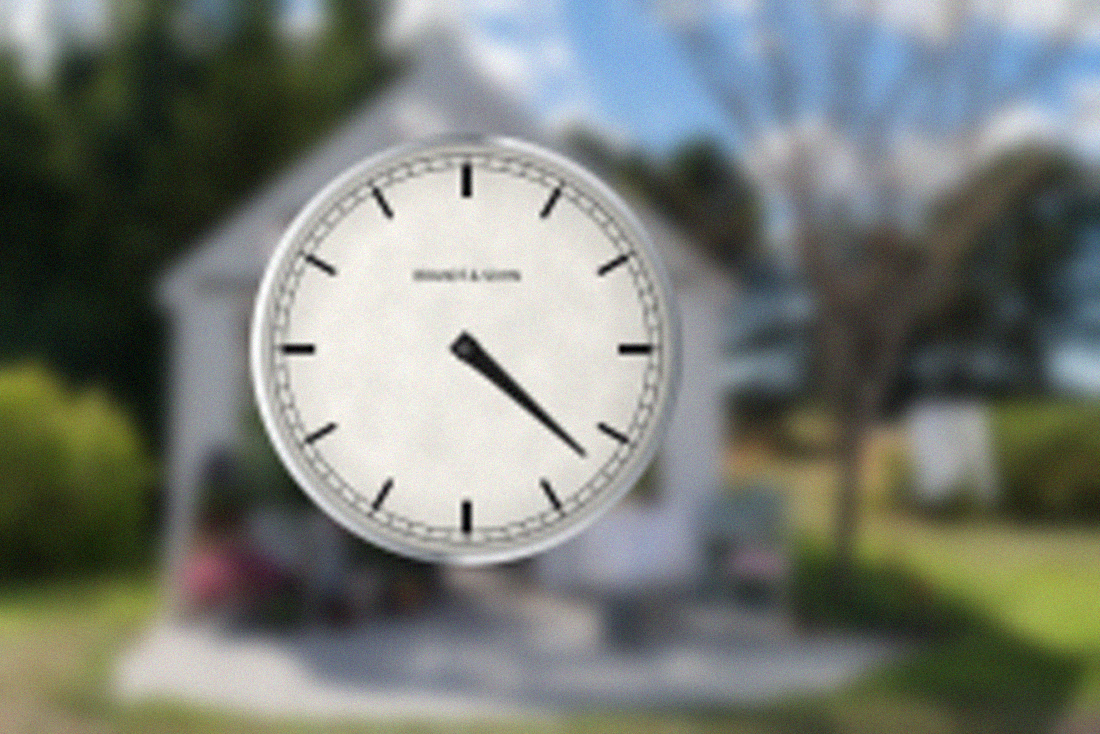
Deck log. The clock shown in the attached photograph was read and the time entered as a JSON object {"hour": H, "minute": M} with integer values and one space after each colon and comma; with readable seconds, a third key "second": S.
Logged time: {"hour": 4, "minute": 22}
